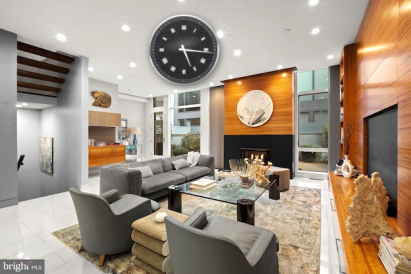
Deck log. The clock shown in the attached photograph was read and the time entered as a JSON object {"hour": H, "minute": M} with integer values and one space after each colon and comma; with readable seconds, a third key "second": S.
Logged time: {"hour": 5, "minute": 16}
